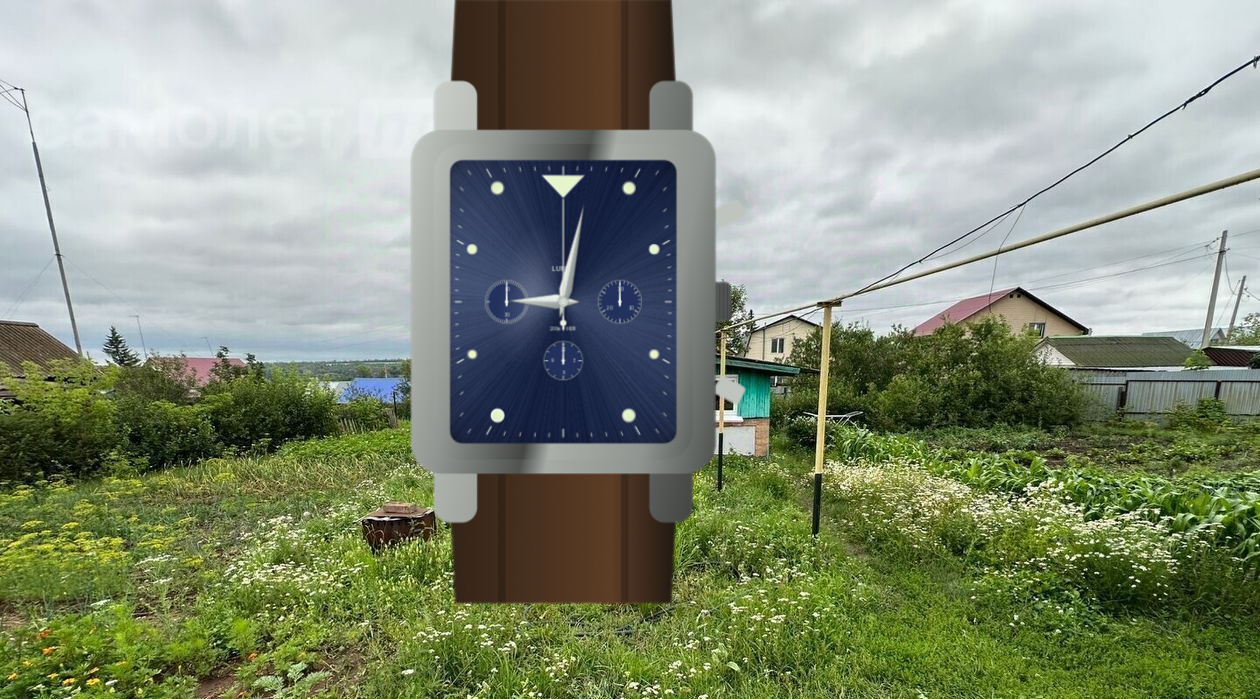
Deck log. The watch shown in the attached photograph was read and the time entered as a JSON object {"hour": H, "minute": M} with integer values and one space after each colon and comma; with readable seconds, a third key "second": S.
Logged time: {"hour": 9, "minute": 2}
